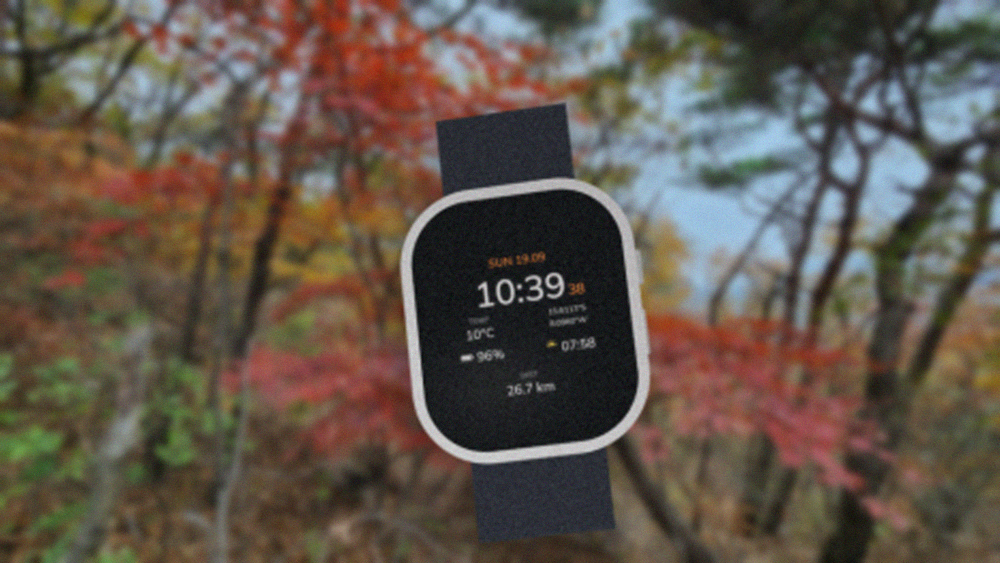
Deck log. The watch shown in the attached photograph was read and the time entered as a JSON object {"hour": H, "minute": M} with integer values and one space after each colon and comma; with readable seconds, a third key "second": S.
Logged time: {"hour": 10, "minute": 39}
